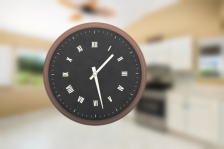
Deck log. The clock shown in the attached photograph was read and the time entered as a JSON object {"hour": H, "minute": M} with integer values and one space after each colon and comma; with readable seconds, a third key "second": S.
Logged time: {"hour": 1, "minute": 28}
